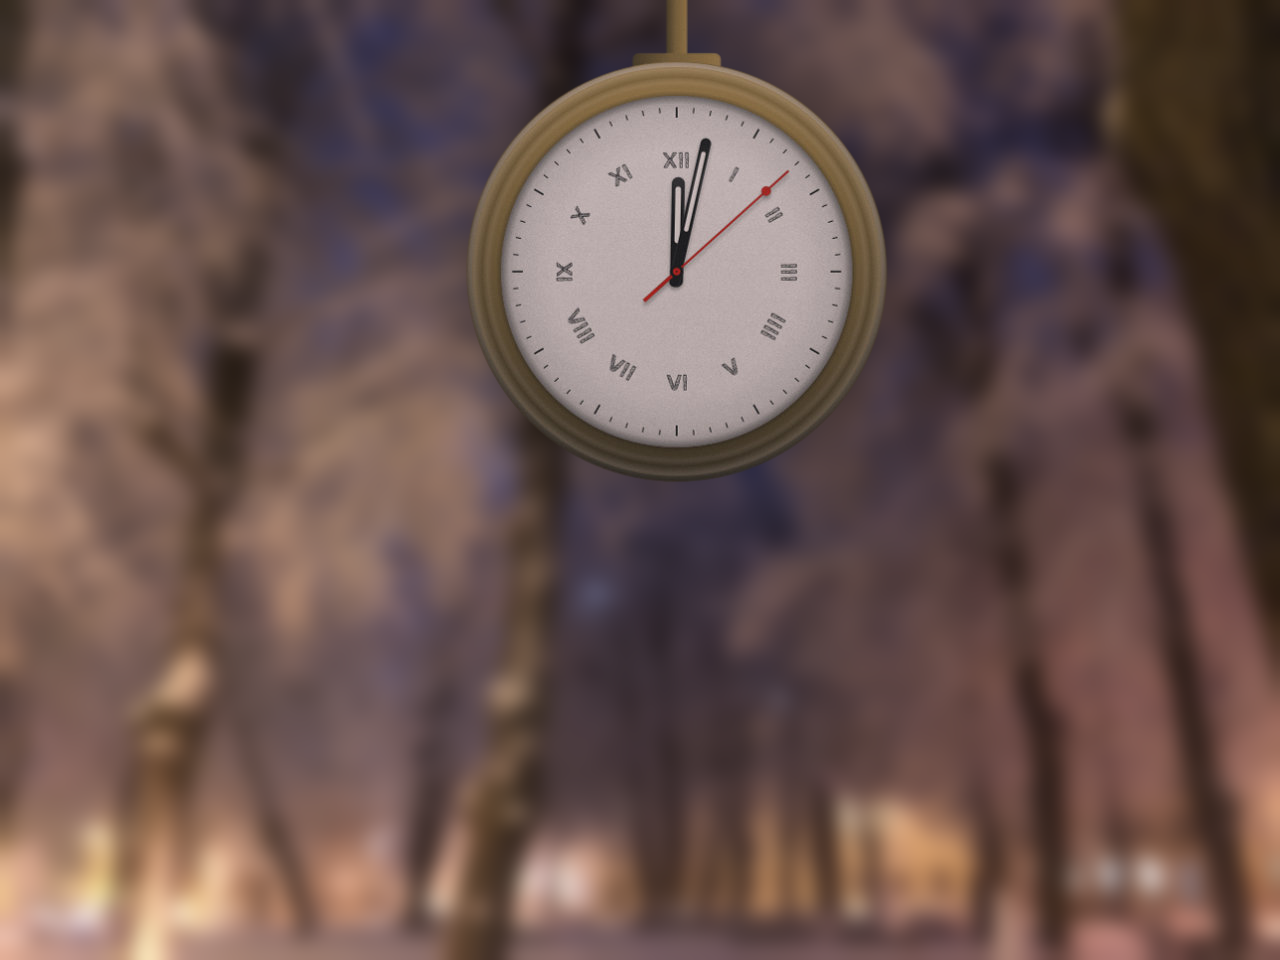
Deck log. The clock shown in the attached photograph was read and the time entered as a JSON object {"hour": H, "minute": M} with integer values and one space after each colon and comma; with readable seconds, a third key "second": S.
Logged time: {"hour": 12, "minute": 2, "second": 8}
